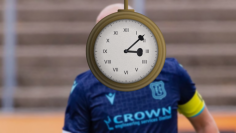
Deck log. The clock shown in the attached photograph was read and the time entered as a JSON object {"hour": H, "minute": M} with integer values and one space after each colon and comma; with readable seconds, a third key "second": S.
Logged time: {"hour": 3, "minute": 8}
